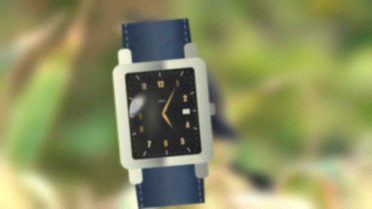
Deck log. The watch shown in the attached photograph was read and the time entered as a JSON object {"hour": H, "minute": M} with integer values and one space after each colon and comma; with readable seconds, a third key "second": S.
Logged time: {"hour": 5, "minute": 5}
